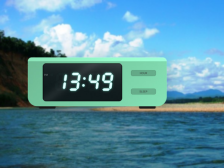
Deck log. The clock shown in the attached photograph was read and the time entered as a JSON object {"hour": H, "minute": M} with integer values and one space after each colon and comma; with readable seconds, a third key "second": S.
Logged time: {"hour": 13, "minute": 49}
